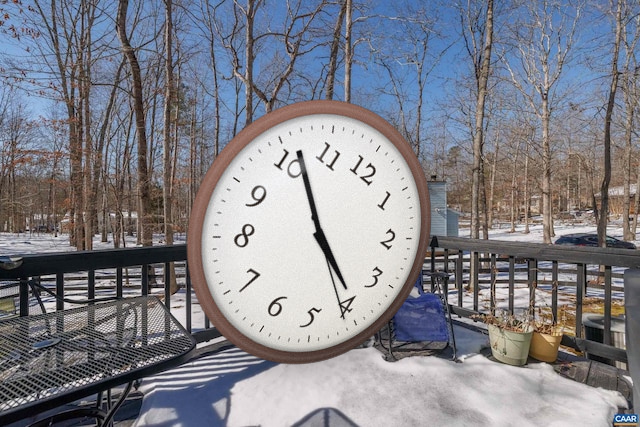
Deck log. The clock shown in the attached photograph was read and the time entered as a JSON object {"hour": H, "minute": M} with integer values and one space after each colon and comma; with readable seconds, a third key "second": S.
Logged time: {"hour": 3, "minute": 51, "second": 21}
